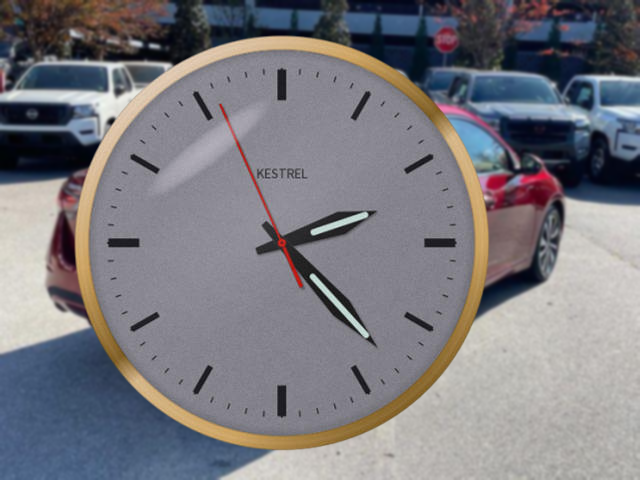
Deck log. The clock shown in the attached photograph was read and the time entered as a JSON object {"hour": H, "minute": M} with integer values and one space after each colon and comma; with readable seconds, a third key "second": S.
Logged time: {"hour": 2, "minute": 22, "second": 56}
